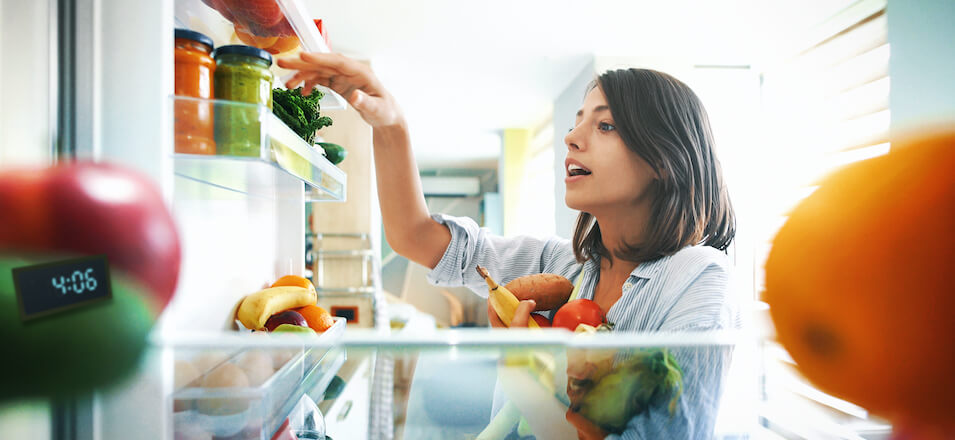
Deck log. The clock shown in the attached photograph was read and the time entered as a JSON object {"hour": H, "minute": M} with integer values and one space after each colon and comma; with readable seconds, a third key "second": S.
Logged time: {"hour": 4, "minute": 6}
